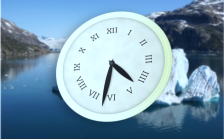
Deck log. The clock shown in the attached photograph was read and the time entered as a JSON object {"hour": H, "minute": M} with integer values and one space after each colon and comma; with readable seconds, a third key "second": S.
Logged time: {"hour": 4, "minute": 32}
